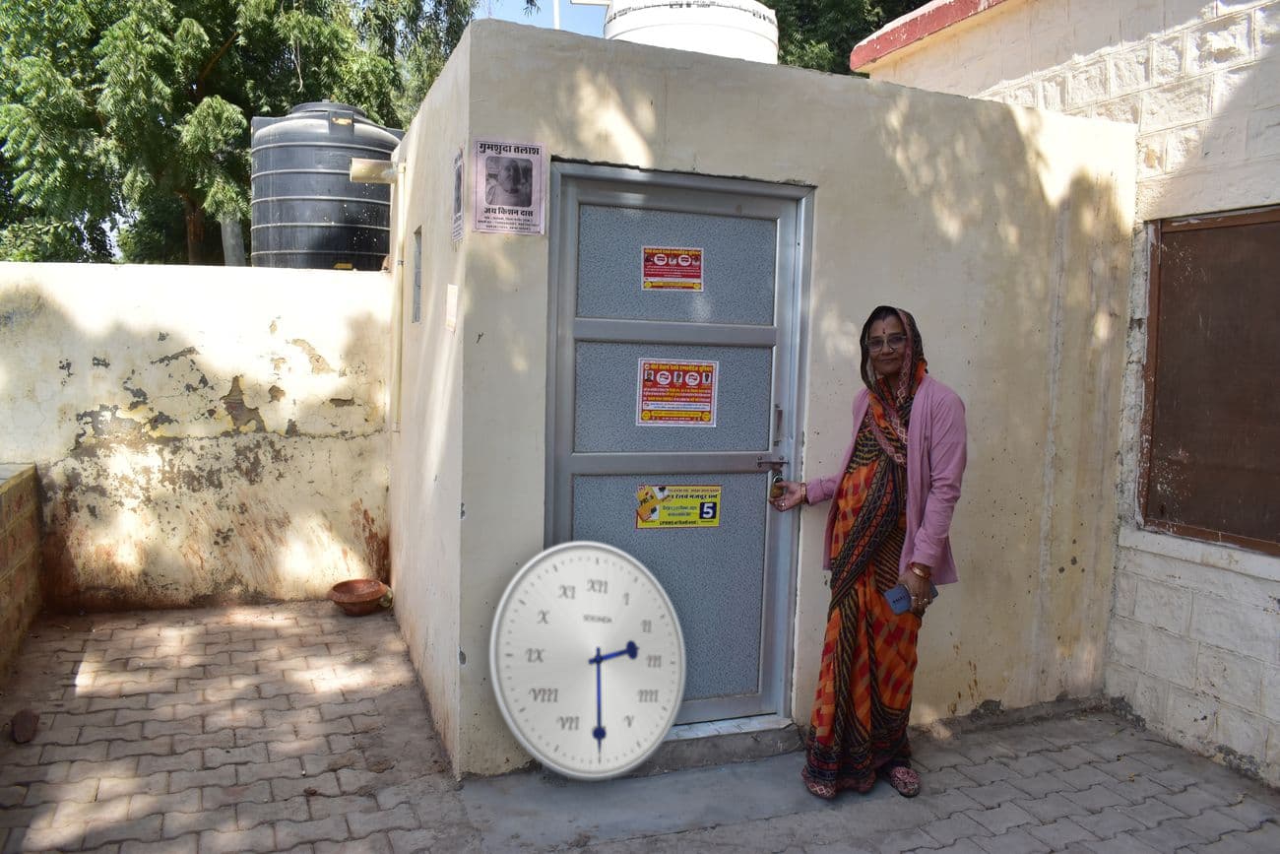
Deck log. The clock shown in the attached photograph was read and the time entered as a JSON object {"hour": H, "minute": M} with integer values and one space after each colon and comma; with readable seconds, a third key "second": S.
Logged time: {"hour": 2, "minute": 30}
